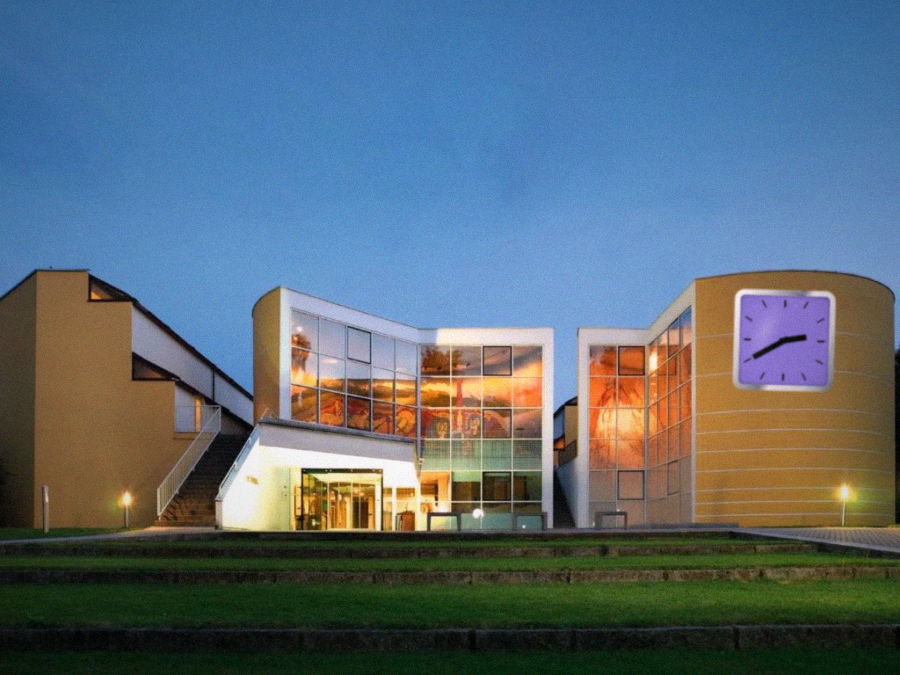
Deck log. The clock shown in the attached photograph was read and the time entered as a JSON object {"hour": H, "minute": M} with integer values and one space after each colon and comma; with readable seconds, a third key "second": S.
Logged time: {"hour": 2, "minute": 40}
